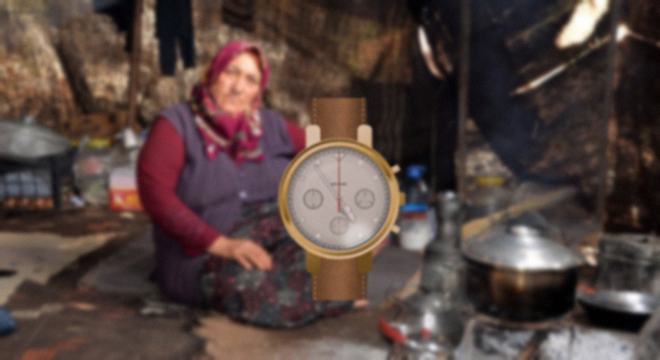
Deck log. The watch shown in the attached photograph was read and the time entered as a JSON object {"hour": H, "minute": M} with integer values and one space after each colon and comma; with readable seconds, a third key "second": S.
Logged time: {"hour": 4, "minute": 54}
